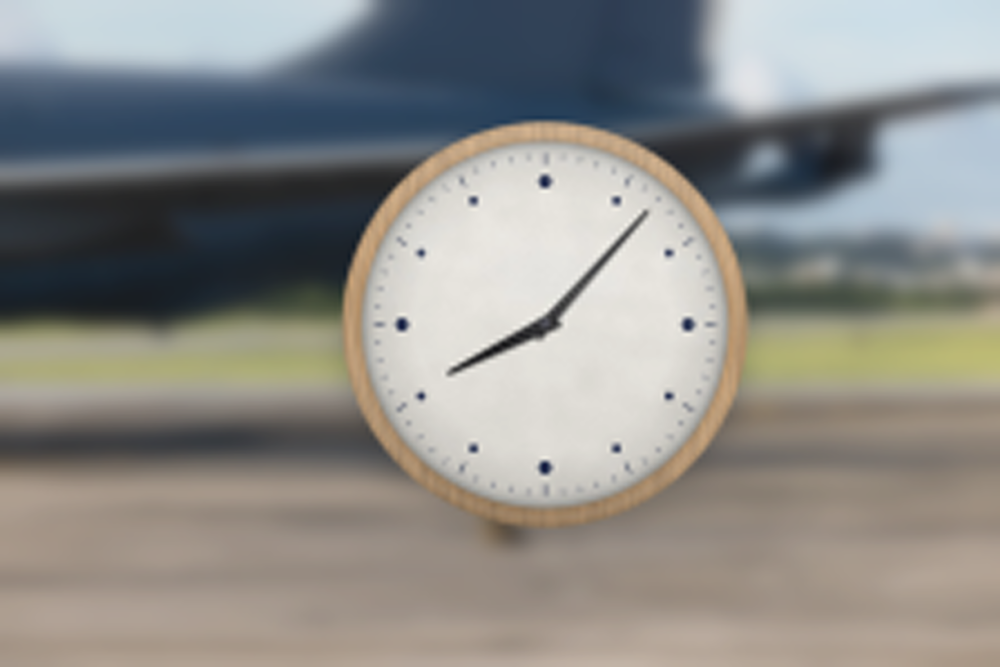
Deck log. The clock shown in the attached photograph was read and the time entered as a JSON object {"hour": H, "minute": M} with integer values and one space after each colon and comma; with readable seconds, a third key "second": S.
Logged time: {"hour": 8, "minute": 7}
